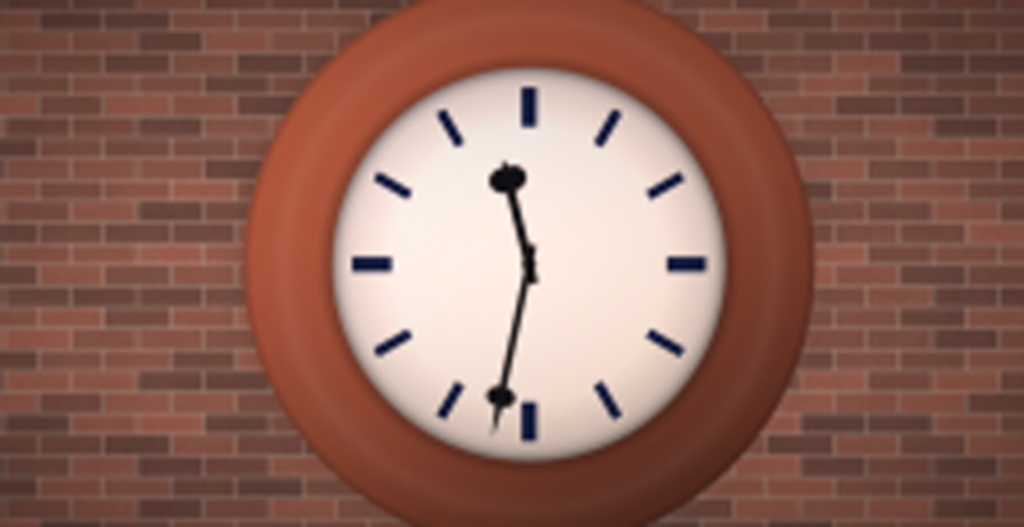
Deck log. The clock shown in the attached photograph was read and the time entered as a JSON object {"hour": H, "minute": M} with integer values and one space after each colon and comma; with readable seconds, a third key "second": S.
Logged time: {"hour": 11, "minute": 32}
